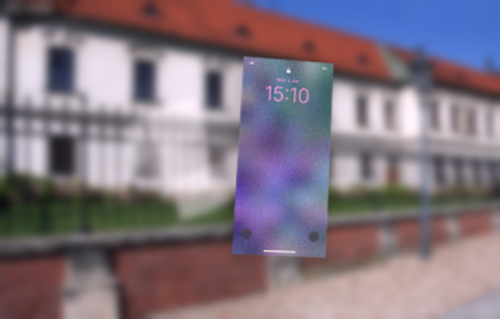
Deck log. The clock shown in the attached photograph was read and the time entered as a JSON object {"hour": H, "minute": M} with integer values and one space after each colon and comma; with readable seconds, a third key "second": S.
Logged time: {"hour": 15, "minute": 10}
